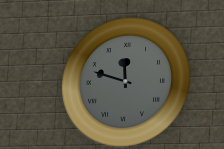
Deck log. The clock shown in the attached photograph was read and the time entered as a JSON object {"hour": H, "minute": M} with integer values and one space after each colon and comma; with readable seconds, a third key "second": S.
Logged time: {"hour": 11, "minute": 48}
